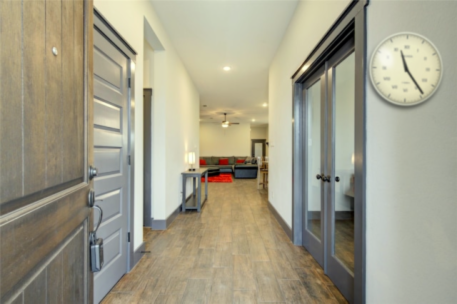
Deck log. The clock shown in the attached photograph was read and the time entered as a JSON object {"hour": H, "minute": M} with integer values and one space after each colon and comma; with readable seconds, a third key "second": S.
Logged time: {"hour": 11, "minute": 24}
